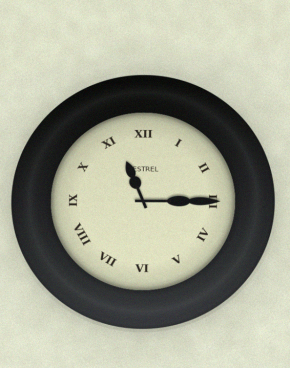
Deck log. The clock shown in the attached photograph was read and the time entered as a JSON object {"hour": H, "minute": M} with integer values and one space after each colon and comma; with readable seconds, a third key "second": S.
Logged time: {"hour": 11, "minute": 15}
